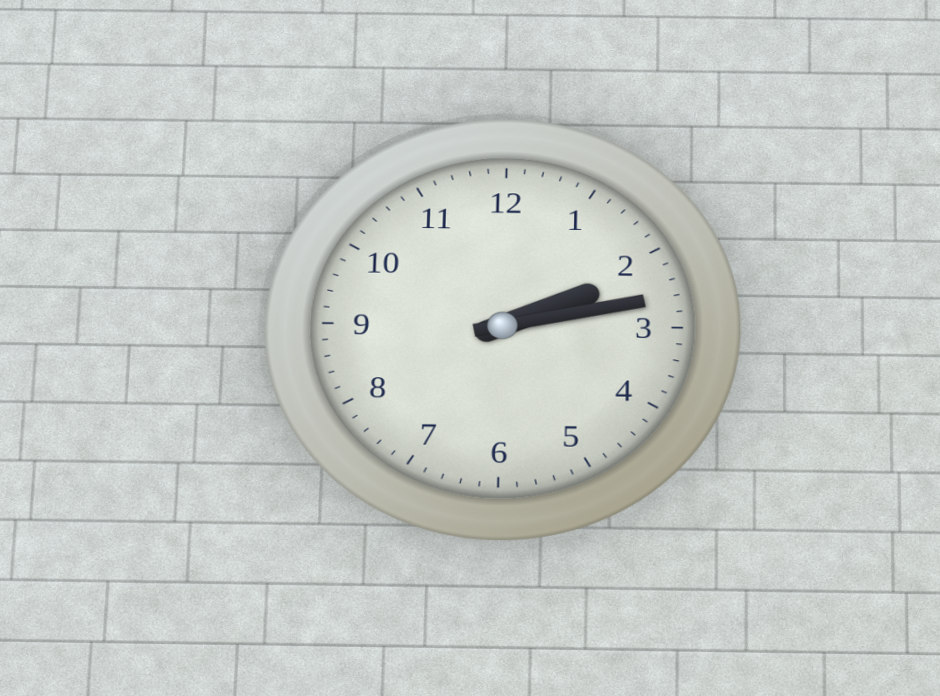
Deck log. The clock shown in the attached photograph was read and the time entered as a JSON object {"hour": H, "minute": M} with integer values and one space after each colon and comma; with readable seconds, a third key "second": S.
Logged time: {"hour": 2, "minute": 13}
